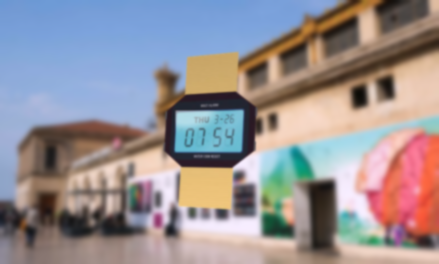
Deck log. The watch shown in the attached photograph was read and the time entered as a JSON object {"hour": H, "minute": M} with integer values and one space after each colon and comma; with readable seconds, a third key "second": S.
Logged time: {"hour": 7, "minute": 54}
